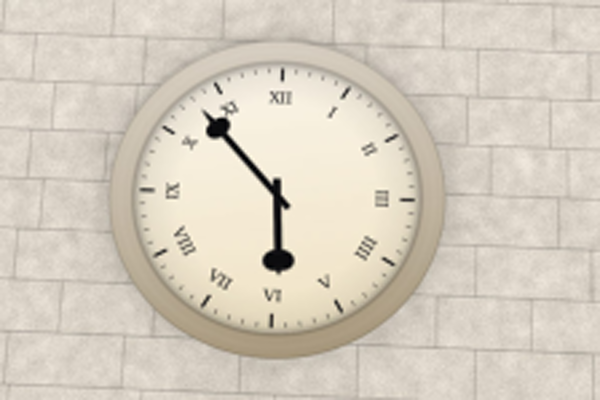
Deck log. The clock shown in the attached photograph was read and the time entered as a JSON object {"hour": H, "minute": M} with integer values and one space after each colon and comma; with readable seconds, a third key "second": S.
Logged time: {"hour": 5, "minute": 53}
